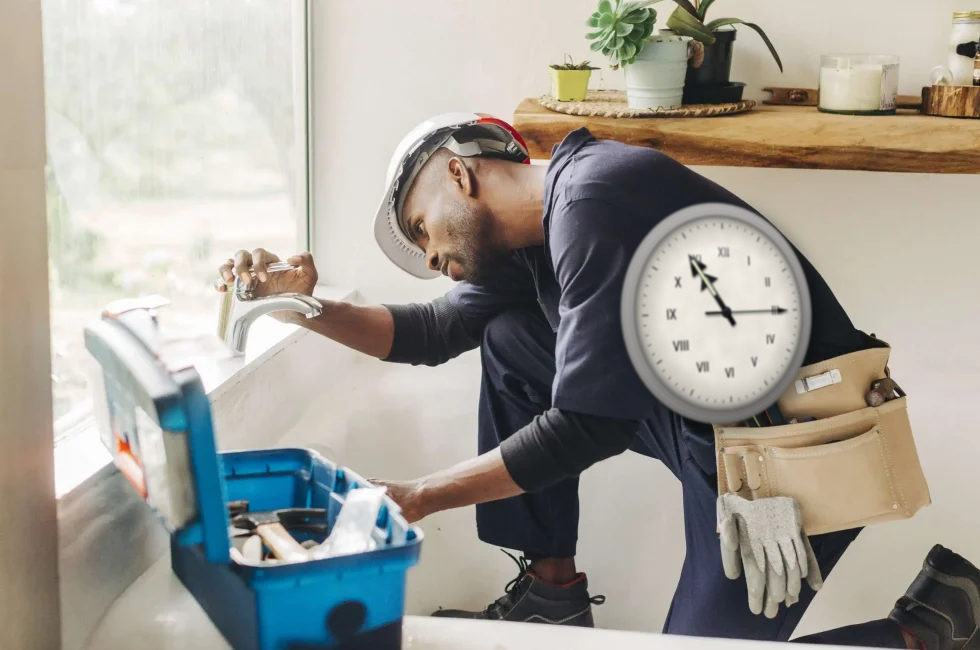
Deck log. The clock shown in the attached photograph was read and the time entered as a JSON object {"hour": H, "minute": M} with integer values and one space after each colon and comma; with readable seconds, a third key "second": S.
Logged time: {"hour": 10, "minute": 54, "second": 15}
